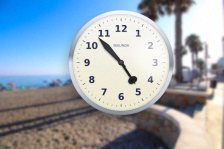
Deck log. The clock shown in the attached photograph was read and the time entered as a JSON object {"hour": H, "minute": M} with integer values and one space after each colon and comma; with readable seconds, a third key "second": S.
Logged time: {"hour": 4, "minute": 53}
